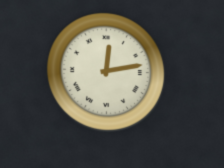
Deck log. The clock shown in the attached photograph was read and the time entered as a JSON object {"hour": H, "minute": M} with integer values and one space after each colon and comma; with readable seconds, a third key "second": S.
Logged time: {"hour": 12, "minute": 13}
